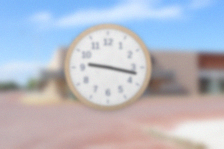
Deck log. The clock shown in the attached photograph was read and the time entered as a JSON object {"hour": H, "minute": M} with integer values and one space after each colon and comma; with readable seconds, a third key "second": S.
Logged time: {"hour": 9, "minute": 17}
